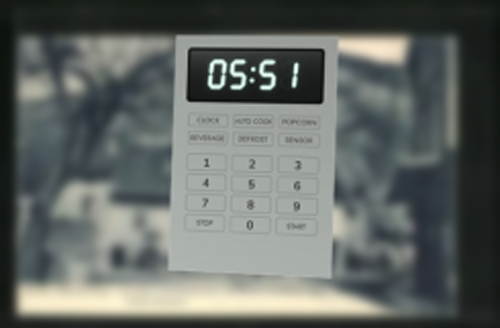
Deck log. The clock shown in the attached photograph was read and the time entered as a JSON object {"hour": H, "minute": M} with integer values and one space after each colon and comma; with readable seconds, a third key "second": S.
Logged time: {"hour": 5, "minute": 51}
